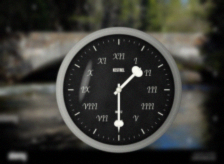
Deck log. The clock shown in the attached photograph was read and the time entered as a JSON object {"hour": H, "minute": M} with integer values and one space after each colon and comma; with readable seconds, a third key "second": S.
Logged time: {"hour": 1, "minute": 30}
